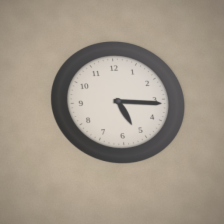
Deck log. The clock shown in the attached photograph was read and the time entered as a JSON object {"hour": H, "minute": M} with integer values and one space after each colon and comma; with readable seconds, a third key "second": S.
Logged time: {"hour": 5, "minute": 16}
